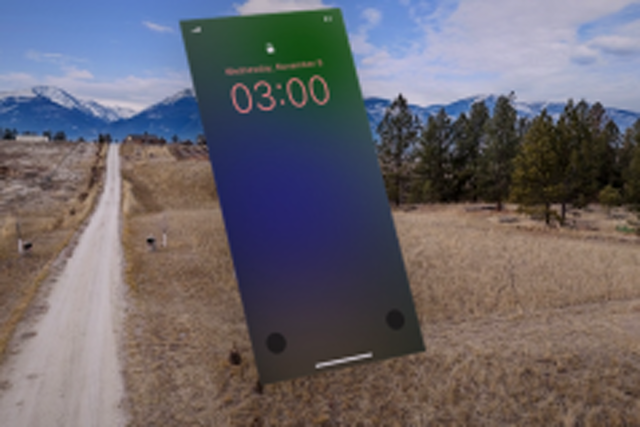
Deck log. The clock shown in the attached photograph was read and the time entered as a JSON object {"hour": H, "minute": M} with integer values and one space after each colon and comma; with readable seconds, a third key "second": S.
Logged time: {"hour": 3, "minute": 0}
